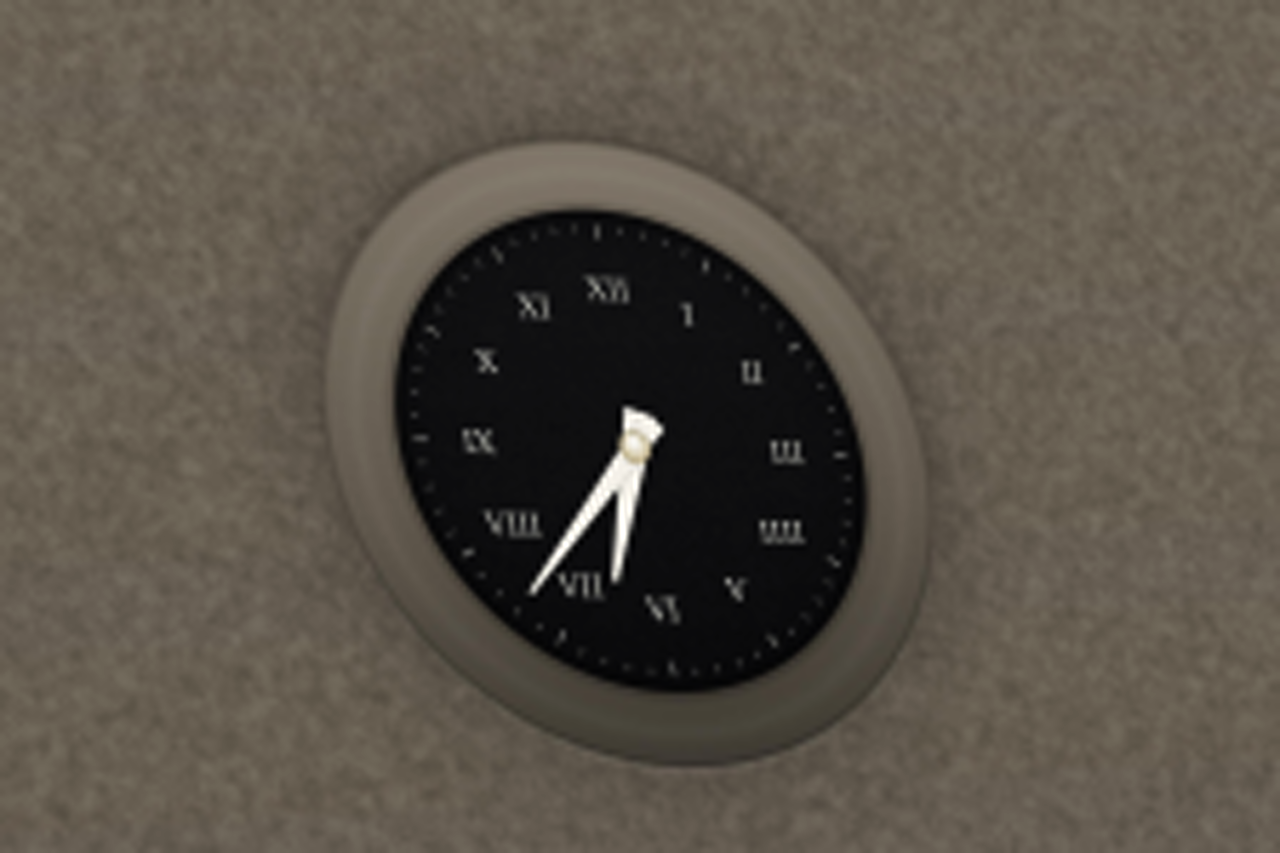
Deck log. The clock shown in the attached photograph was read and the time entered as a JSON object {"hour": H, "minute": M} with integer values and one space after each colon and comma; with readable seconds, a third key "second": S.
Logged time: {"hour": 6, "minute": 37}
